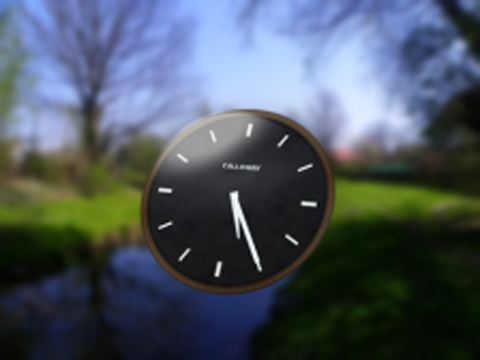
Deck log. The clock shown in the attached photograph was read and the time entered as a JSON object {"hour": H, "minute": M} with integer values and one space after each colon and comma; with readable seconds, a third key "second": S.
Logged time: {"hour": 5, "minute": 25}
